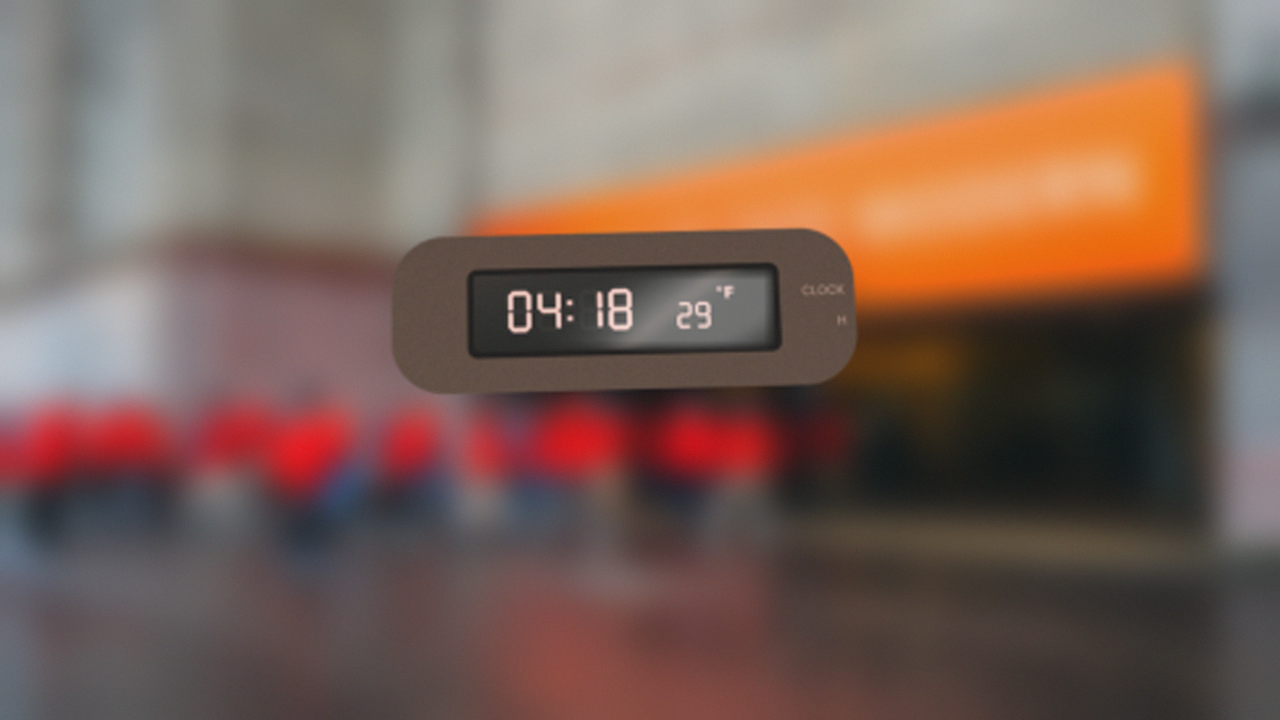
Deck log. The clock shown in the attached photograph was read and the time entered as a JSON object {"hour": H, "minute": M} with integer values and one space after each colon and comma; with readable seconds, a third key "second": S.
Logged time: {"hour": 4, "minute": 18}
